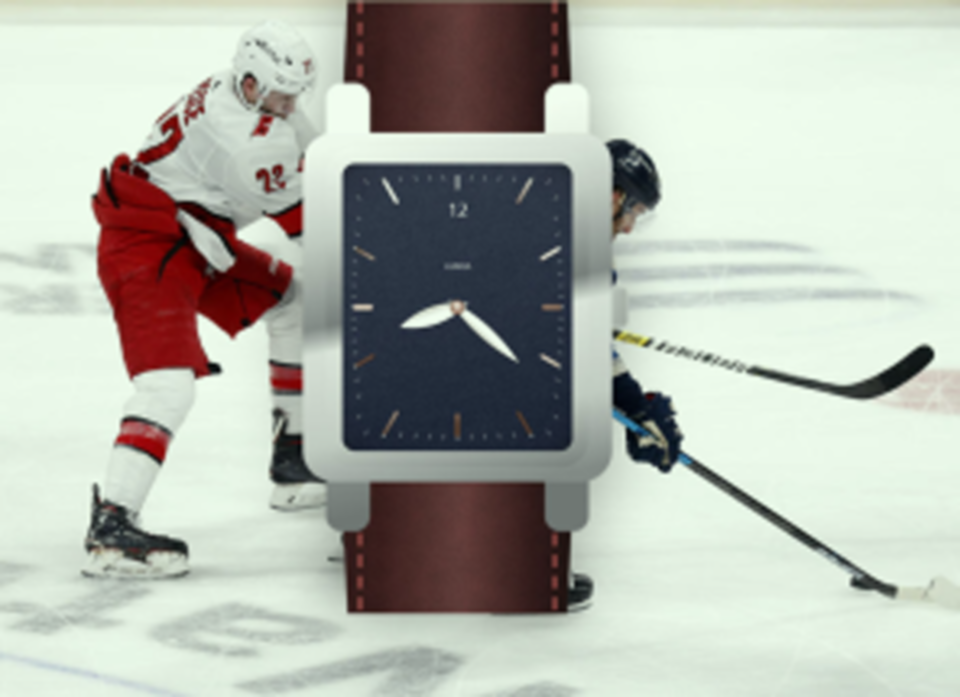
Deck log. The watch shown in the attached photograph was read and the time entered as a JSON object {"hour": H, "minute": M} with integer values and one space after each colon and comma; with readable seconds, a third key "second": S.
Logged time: {"hour": 8, "minute": 22}
